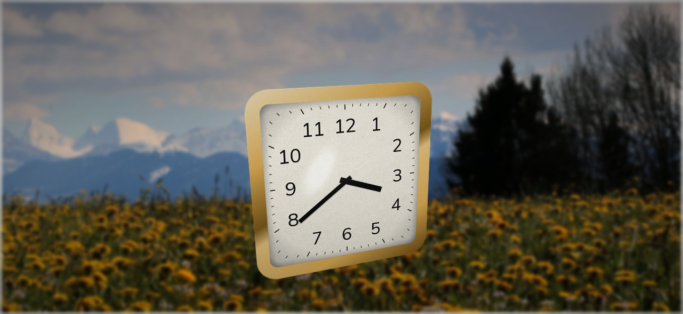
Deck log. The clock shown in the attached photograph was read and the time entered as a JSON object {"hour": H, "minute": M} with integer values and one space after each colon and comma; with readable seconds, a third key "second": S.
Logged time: {"hour": 3, "minute": 39}
